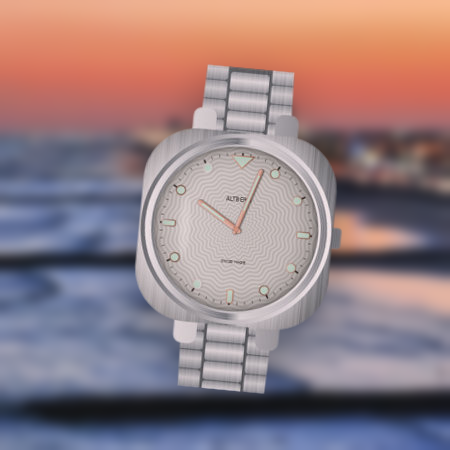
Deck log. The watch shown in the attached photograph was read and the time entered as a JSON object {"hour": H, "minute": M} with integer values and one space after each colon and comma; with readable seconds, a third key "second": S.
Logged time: {"hour": 10, "minute": 3}
